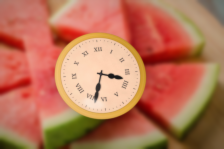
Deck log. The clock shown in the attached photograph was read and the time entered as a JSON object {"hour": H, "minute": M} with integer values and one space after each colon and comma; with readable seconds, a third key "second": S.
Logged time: {"hour": 3, "minute": 33}
